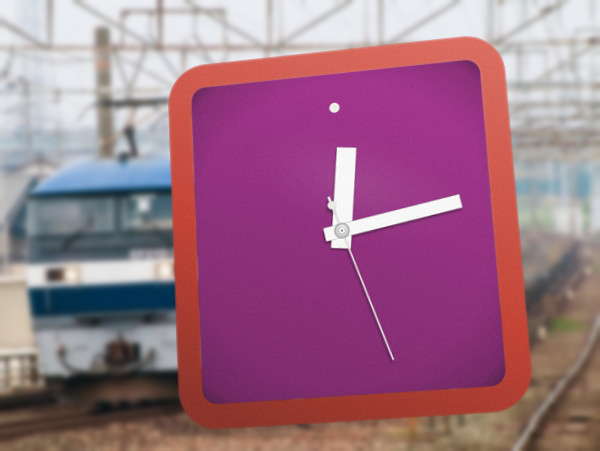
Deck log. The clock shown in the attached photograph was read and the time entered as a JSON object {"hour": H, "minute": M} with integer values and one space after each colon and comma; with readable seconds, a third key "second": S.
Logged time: {"hour": 12, "minute": 13, "second": 27}
